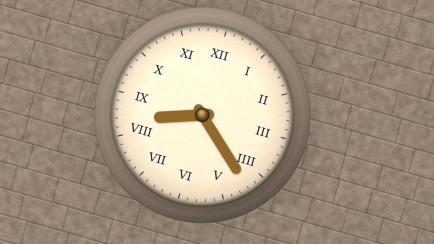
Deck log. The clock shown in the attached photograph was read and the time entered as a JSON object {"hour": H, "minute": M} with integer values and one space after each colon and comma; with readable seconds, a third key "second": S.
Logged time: {"hour": 8, "minute": 22}
